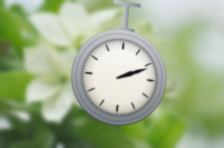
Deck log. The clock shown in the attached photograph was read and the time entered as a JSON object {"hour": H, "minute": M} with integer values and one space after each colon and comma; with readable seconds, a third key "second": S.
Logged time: {"hour": 2, "minute": 11}
